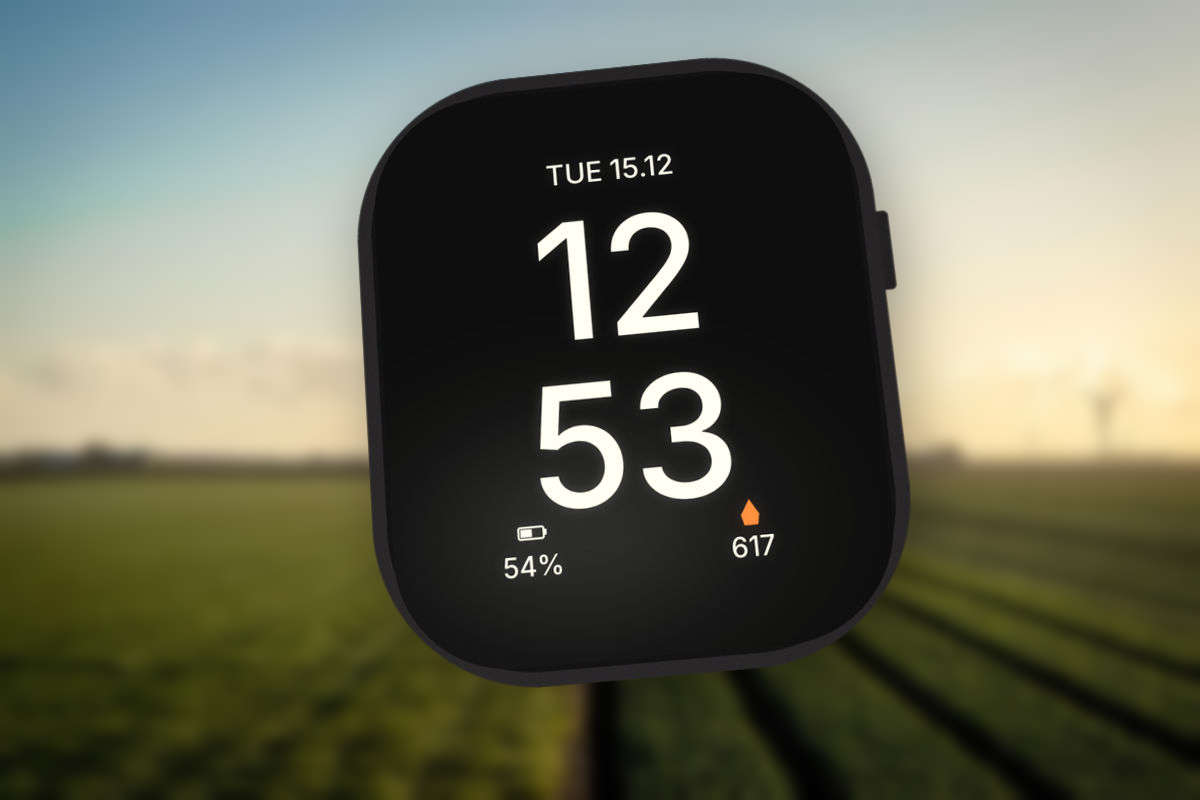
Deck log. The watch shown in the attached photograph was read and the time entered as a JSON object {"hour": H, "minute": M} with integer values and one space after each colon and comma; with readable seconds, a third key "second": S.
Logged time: {"hour": 12, "minute": 53}
